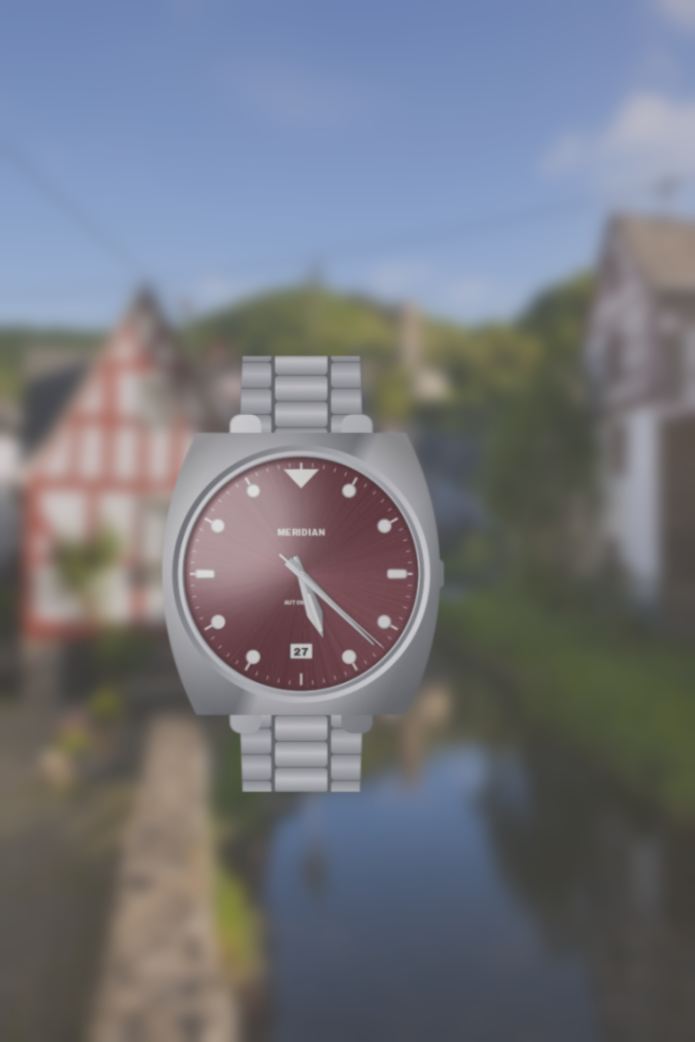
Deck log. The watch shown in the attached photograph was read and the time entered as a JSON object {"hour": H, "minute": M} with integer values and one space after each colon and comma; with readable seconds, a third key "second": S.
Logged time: {"hour": 5, "minute": 22, "second": 22}
